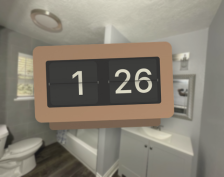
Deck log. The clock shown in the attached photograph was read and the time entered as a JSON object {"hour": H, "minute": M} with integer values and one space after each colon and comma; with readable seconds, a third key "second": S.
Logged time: {"hour": 1, "minute": 26}
